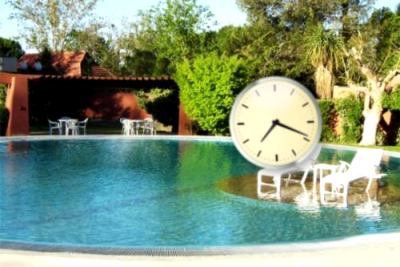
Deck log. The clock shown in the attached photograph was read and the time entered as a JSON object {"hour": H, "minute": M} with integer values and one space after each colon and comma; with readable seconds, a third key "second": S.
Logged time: {"hour": 7, "minute": 19}
